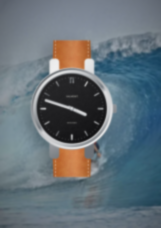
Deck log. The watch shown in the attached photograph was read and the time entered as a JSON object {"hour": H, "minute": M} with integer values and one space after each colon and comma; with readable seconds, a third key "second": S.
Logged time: {"hour": 3, "minute": 48}
